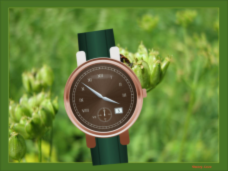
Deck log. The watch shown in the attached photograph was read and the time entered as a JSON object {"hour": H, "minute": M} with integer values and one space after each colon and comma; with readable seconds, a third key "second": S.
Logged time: {"hour": 3, "minute": 52}
